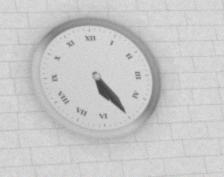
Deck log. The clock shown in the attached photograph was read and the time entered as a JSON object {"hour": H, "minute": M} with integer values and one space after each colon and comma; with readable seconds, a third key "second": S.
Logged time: {"hour": 5, "minute": 25}
